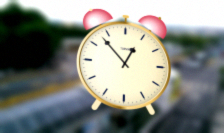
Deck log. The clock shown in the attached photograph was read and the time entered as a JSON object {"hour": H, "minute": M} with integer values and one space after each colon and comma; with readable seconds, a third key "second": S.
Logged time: {"hour": 12, "minute": 53}
